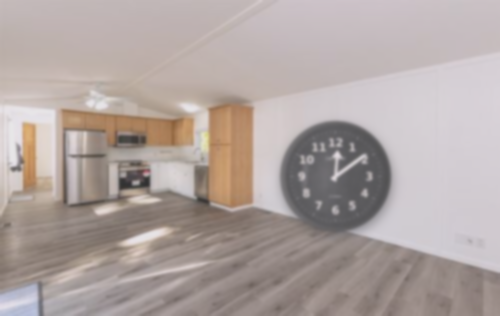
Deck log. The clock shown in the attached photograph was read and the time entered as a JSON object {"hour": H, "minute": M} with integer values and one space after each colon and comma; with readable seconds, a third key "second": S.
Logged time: {"hour": 12, "minute": 9}
